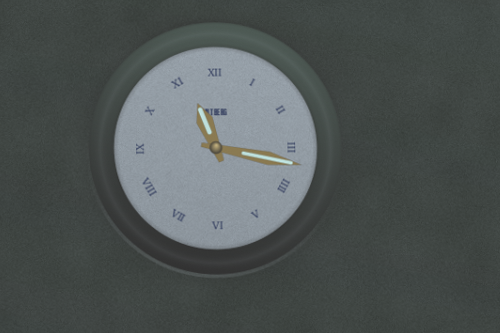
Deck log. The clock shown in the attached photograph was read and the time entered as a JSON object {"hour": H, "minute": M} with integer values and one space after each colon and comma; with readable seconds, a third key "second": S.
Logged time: {"hour": 11, "minute": 17}
